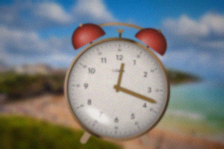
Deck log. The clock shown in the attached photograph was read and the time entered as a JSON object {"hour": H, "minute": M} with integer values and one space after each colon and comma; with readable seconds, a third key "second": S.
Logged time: {"hour": 12, "minute": 18}
